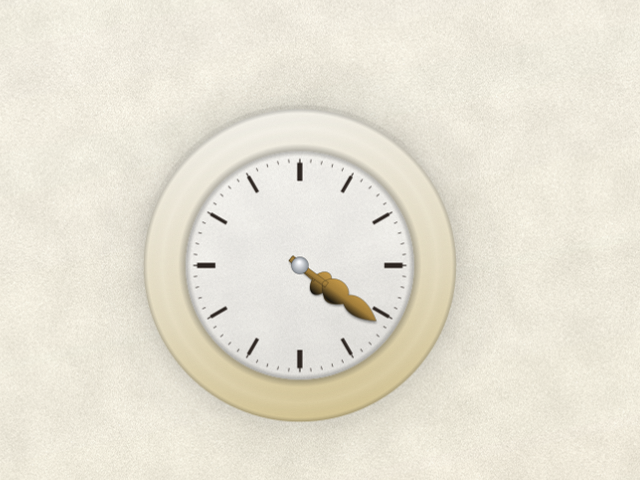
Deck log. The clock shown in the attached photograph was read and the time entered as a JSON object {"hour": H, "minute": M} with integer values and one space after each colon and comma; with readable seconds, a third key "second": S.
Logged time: {"hour": 4, "minute": 21}
